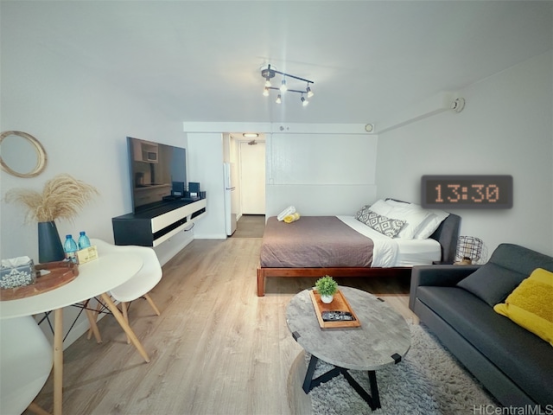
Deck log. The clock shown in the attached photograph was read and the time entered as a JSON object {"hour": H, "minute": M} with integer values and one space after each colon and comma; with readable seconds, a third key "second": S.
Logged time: {"hour": 13, "minute": 30}
